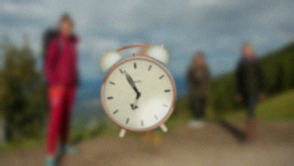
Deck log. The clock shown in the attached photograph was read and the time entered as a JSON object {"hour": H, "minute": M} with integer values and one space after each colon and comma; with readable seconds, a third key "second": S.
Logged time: {"hour": 6, "minute": 56}
